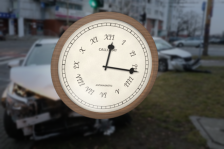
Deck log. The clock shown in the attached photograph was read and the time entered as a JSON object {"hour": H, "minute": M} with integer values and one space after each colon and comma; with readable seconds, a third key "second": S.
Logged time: {"hour": 12, "minute": 16}
